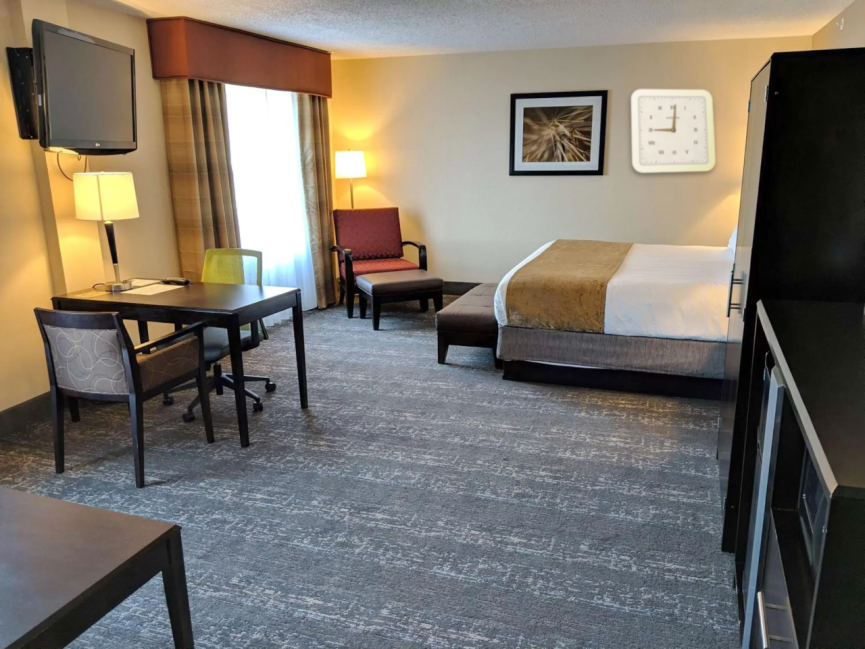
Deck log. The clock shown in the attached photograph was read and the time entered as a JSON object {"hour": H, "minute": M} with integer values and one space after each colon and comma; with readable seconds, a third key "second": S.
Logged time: {"hour": 9, "minute": 1}
